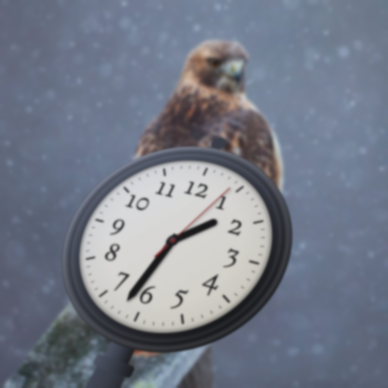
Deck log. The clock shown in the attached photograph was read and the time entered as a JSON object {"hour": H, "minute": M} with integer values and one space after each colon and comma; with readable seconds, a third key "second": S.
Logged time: {"hour": 1, "minute": 32, "second": 4}
